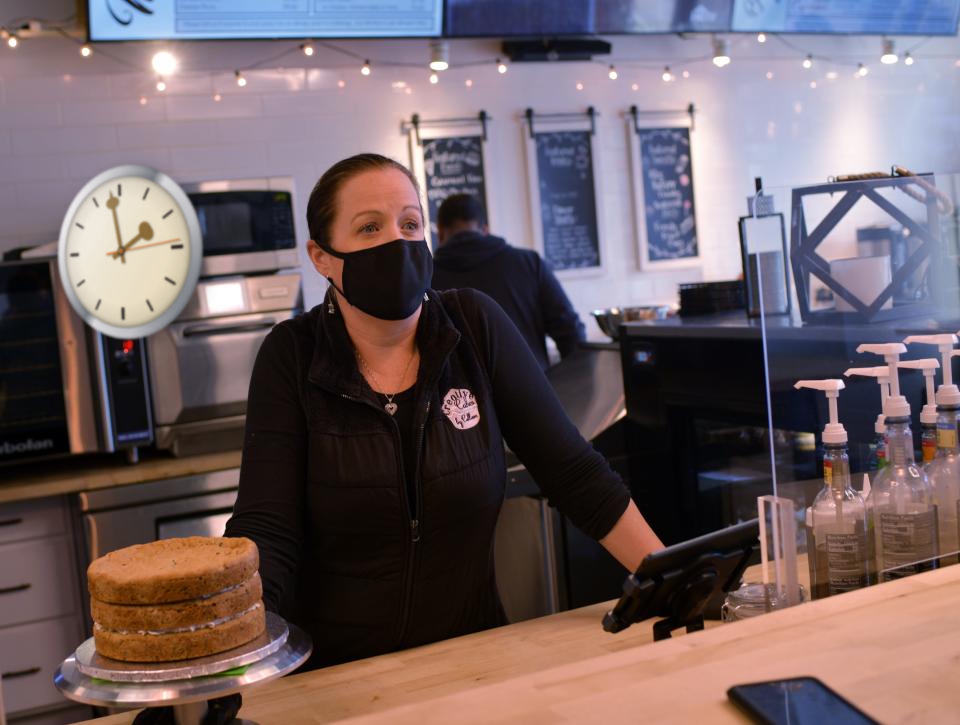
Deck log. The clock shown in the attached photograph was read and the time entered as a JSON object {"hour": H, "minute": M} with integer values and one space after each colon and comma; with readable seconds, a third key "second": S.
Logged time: {"hour": 1, "minute": 58, "second": 14}
